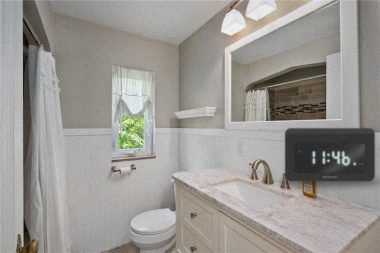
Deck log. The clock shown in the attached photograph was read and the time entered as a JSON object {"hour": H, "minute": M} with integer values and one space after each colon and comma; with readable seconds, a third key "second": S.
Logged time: {"hour": 11, "minute": 46}
